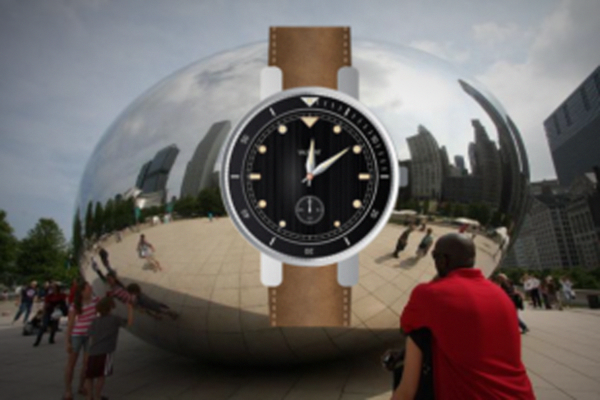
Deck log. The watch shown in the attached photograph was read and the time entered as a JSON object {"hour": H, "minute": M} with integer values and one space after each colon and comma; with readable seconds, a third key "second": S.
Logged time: {"hour": 12, "minute": 9}
